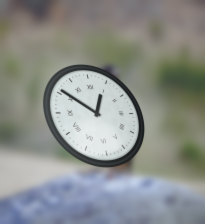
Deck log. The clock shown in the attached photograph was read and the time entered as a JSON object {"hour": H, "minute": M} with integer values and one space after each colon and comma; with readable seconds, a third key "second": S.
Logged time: {"hour": 12, "minute": 51}
